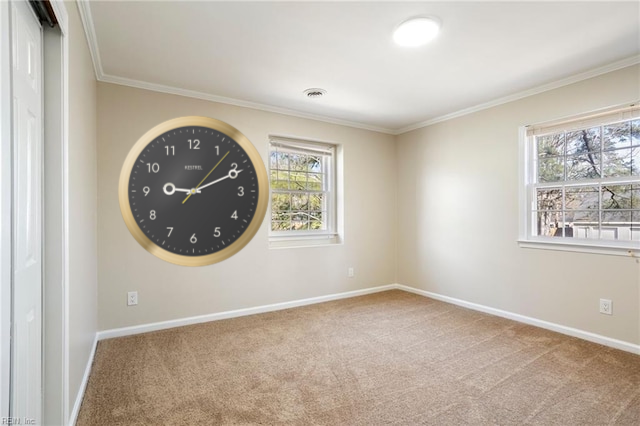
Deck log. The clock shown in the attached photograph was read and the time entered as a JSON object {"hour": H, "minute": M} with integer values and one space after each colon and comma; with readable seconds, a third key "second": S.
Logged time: {"hour": 9, "minute": 11, "second": 7}
